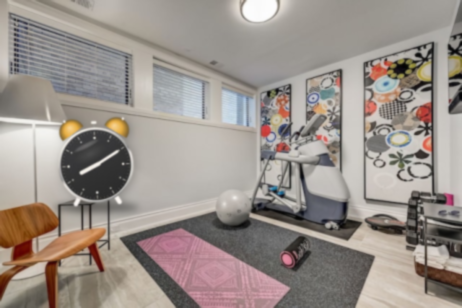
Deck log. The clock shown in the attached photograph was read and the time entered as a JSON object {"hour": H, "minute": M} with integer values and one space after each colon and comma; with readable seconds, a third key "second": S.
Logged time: {"hour": 8, "minute": 10}
